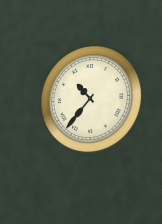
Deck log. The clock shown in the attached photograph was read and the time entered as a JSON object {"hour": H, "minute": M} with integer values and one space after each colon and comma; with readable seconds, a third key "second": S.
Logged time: {"hour": 10, "minute": 37}
